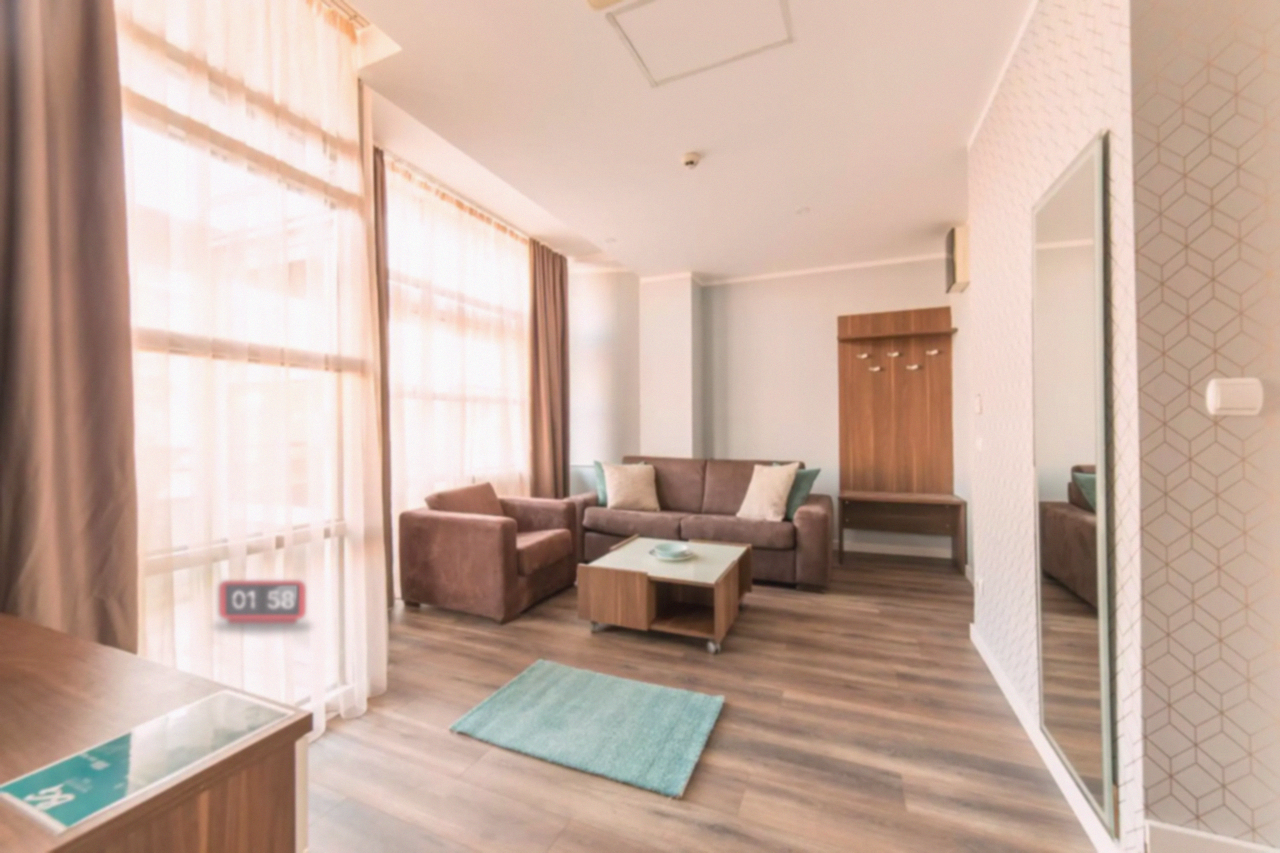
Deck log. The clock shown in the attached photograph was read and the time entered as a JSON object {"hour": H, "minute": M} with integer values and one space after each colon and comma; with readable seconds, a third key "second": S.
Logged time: {"hour": 1, "minute": 58}
